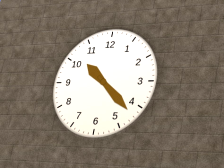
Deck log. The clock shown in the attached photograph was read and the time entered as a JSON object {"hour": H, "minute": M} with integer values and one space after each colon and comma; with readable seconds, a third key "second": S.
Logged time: {"hour": 10, "minute": 22}
